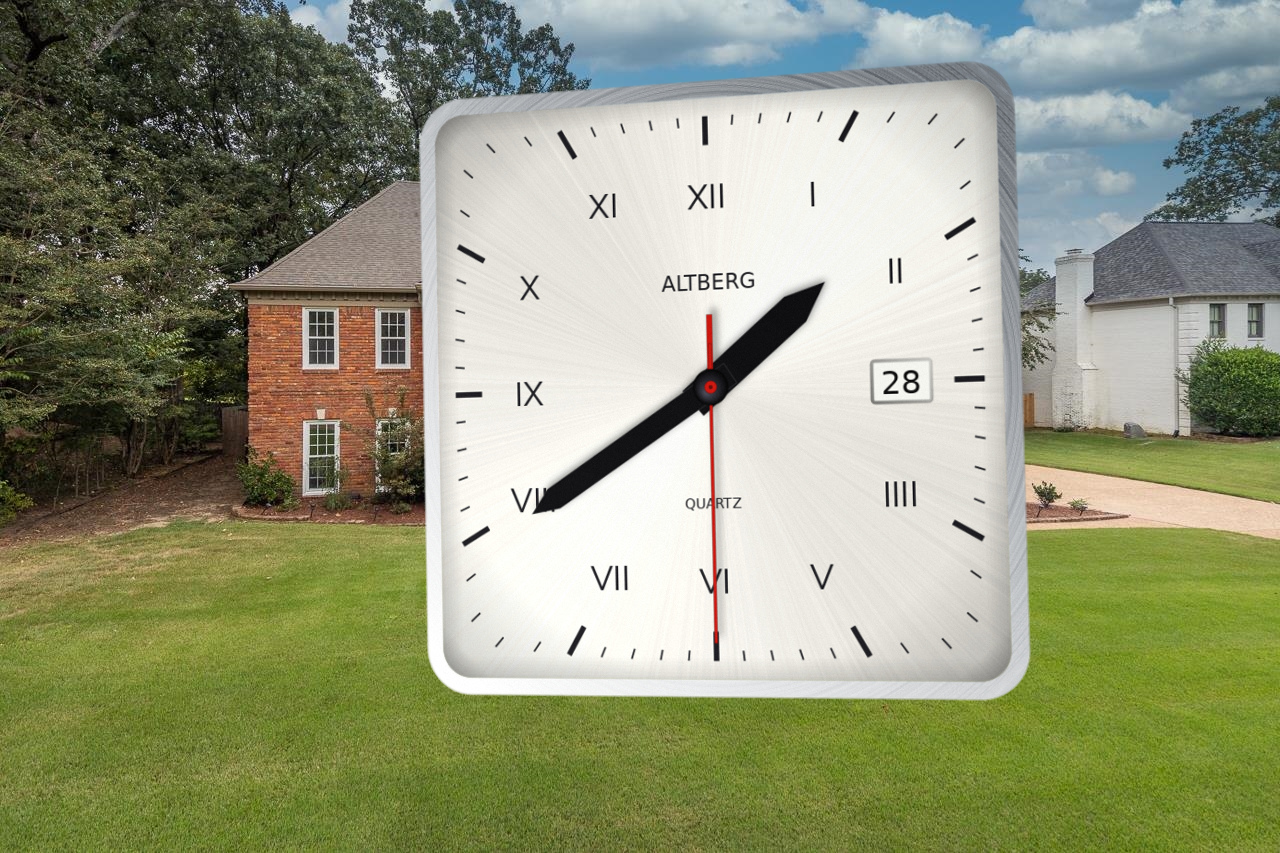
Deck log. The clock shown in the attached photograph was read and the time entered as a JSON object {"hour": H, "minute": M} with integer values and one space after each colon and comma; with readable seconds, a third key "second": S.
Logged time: {"hour": 1, "minute": 39, "second": 30}
